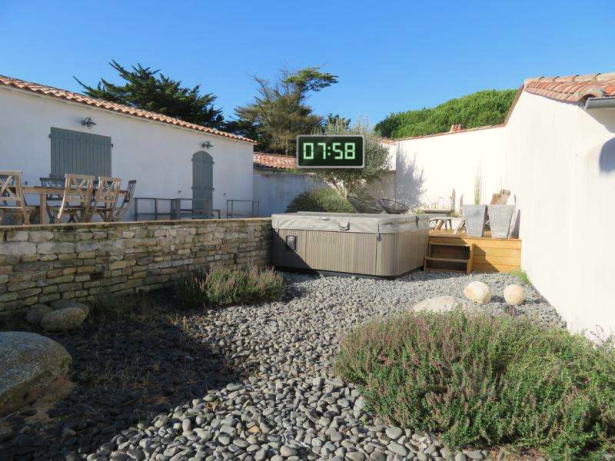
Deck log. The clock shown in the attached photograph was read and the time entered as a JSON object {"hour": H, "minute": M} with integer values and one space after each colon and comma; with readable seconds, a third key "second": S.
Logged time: {"hour": 7, "minute": 58}
